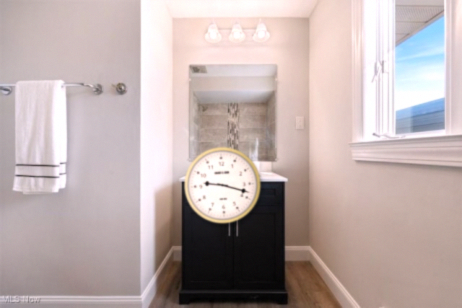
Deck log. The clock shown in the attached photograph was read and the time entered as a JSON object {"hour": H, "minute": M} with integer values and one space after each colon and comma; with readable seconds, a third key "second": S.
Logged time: {"hour": 9, "minute": 18}
